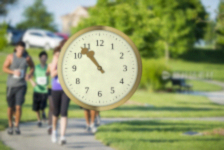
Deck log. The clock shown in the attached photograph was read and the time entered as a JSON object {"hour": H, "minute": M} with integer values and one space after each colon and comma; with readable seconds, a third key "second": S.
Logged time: {"hour": 10, "minute": 53}
